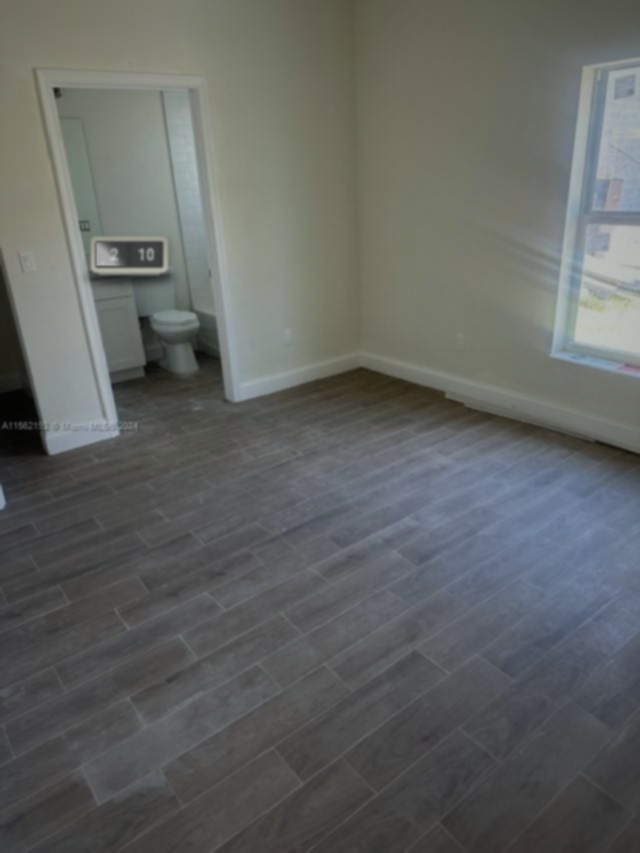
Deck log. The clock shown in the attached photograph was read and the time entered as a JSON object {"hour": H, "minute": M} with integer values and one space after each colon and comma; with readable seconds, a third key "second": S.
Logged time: {"hour": 2, "minute": 10}
